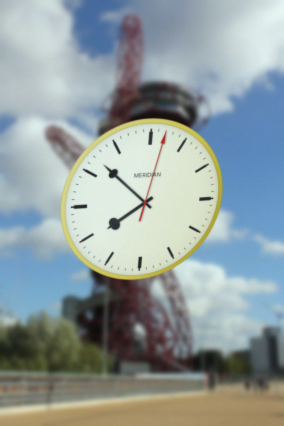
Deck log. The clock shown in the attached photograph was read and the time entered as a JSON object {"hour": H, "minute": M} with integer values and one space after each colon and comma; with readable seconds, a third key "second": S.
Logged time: {"hour": 7, "minute": 52, "second": 2}
